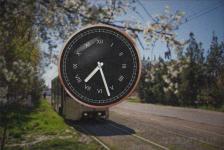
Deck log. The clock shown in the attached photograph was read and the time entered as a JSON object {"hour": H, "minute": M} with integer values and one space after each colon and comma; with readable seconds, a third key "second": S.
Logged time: {"hour": 7, "minute": 27}
